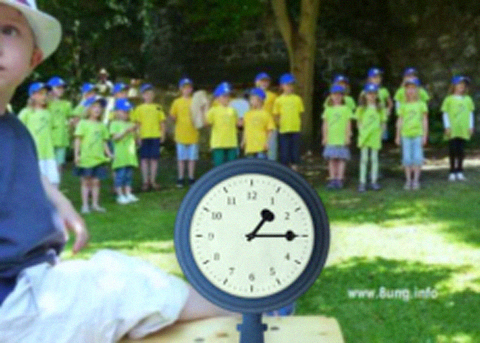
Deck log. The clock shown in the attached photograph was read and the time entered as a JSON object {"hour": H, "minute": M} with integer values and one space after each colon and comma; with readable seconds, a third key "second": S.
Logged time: {"hour": 1, "minute": 15}
